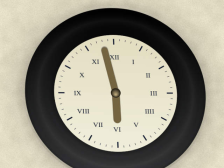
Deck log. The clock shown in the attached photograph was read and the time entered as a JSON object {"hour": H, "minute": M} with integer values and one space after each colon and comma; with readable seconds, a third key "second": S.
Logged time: {"hour": 5, "minute": 58}
